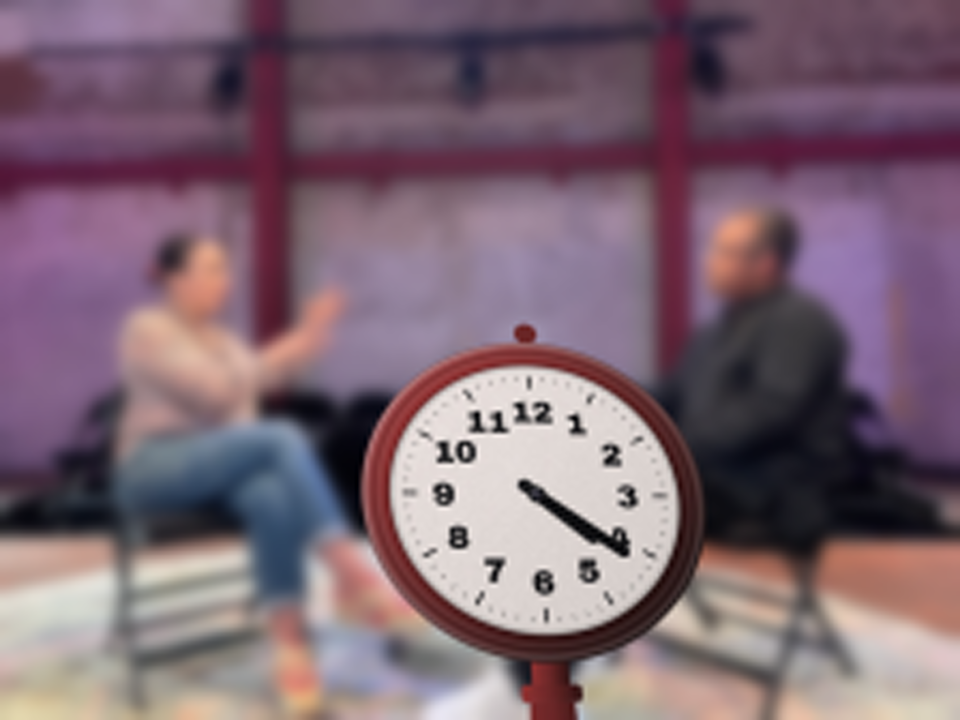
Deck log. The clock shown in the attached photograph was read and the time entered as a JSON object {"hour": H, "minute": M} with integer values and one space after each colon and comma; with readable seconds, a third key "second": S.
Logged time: {"hour": 4, "minute": 21}
